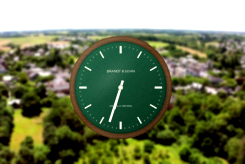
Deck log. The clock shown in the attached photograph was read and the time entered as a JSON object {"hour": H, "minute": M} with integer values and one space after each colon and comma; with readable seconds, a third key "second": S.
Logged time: {"hour": 6, "minute": 33}
